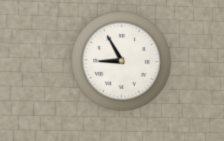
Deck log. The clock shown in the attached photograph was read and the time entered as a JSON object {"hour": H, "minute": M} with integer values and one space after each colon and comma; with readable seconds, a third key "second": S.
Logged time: {"hour": 8, "minute": 55}
